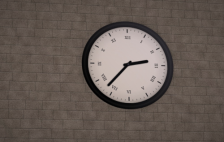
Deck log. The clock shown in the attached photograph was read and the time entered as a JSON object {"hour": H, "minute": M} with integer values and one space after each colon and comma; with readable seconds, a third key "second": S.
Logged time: {"hour": 2, "minute": 37}
